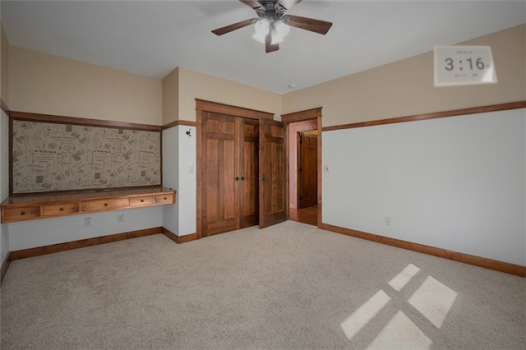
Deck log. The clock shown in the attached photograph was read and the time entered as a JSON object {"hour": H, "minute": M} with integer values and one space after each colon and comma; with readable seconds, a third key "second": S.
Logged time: {"hour": 3, "minute": 16}
